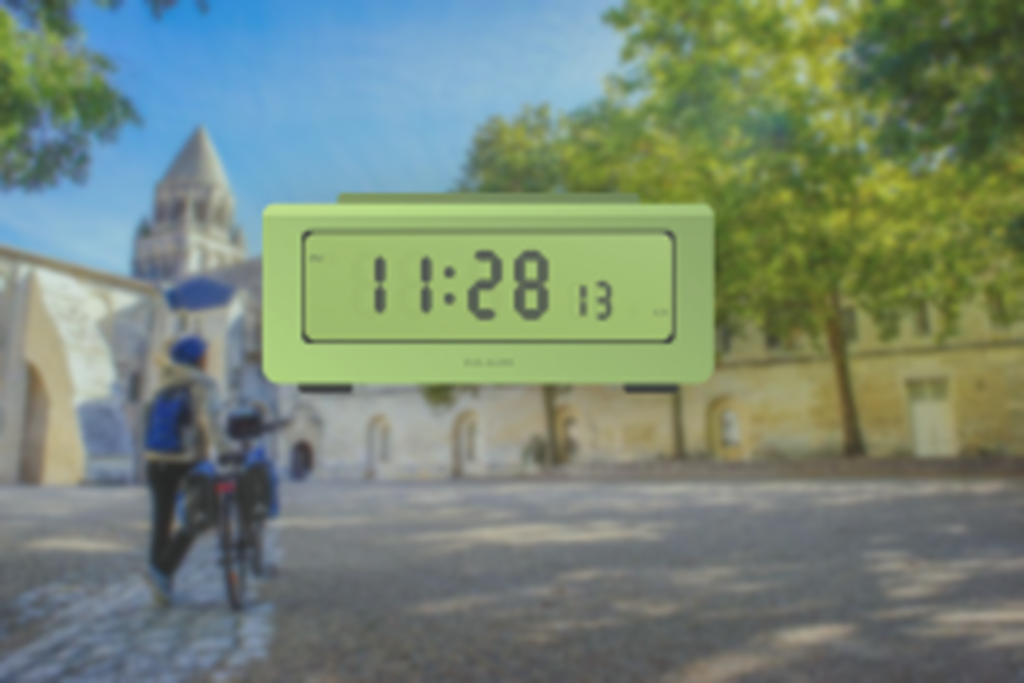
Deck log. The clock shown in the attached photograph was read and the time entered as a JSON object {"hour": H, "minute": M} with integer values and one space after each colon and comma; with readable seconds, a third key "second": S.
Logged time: {"hour": 11, "minute": 28, "second": 13}
